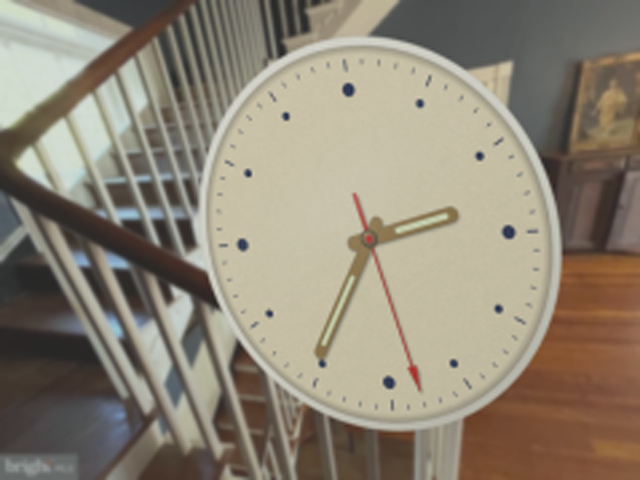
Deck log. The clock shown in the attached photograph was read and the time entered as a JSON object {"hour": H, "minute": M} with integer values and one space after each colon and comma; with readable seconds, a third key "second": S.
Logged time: {"hour": 2, "minute": 35, "second": 28}
